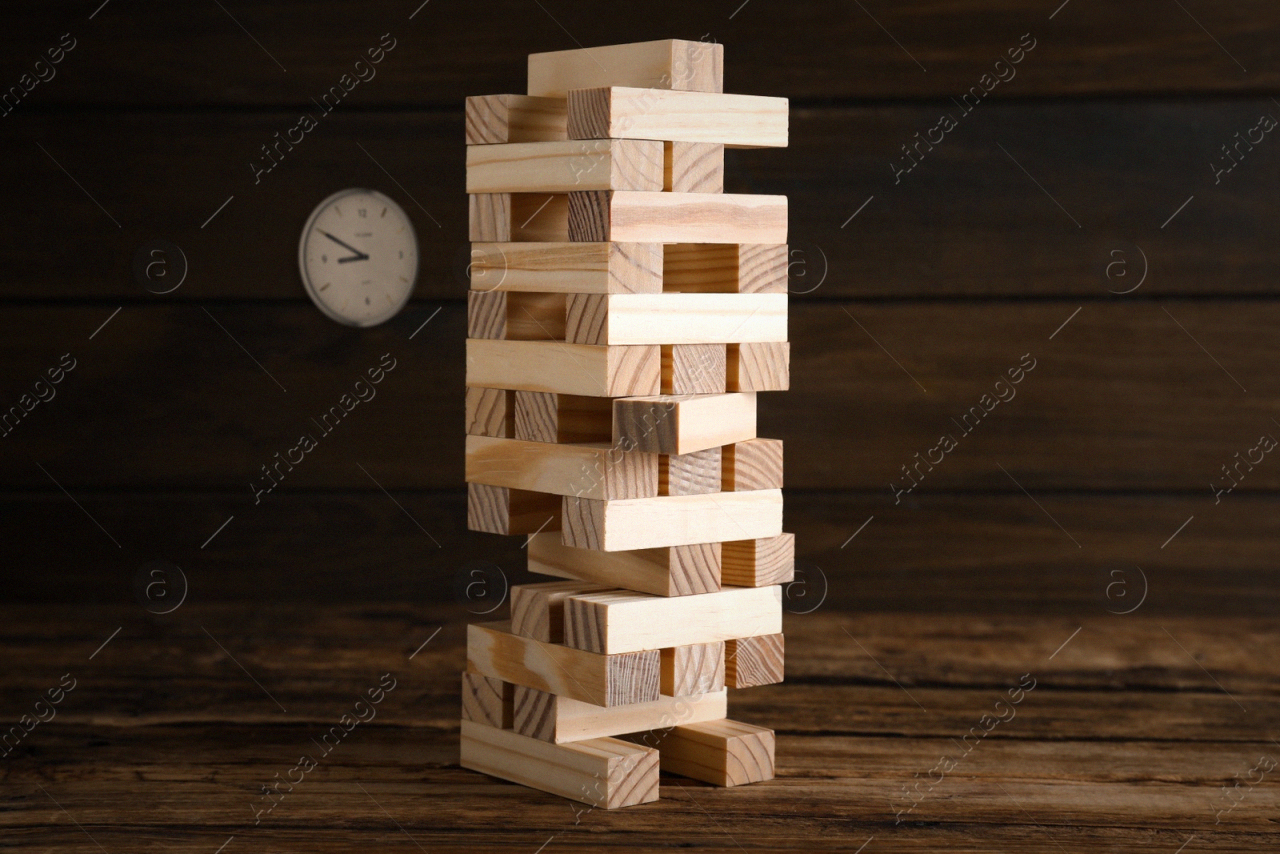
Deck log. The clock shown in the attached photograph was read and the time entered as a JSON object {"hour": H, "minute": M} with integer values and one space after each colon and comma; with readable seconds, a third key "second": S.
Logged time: {"hour": 8, "minute": 50}
